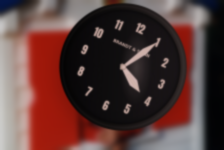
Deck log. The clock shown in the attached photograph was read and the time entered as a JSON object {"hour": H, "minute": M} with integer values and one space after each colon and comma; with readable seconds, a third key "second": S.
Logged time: {"hour": 4, "minute": 5}
